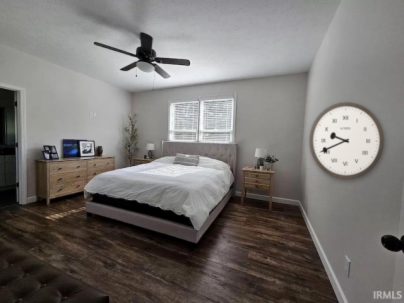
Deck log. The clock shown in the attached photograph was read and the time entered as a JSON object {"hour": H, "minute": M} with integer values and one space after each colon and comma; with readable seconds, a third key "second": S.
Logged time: {"hour": 9, "minute": 41}
